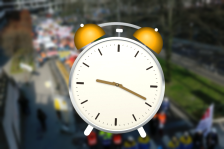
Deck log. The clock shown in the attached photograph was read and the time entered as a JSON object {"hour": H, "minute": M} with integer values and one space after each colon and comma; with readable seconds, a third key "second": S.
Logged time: {"hour": 9, "minute": 19}
